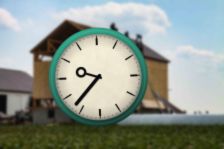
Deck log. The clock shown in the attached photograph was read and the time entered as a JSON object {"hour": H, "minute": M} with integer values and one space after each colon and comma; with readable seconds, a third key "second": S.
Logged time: {"hour": 9, "minute": 37}
